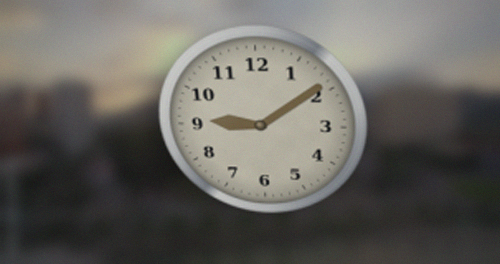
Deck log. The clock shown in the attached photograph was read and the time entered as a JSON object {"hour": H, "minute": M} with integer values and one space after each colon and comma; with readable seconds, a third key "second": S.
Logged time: {"hour": 9, "minute": 9}
